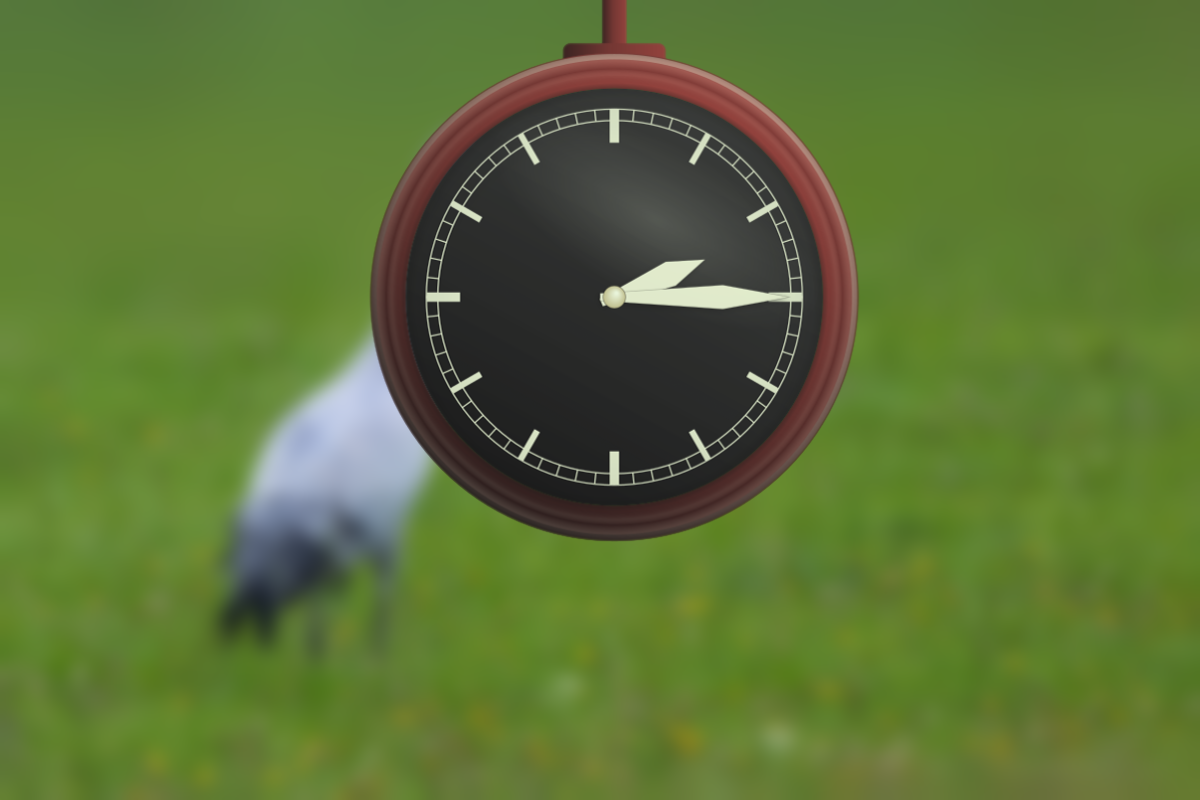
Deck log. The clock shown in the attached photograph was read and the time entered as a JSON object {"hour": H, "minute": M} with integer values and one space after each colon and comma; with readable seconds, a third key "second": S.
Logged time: {"hour": 2, "minute": 15}
